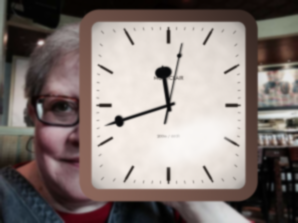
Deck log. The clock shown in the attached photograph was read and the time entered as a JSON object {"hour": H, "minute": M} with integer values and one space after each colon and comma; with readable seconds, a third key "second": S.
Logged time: {"hour": 11, "minute": 42, "second": 2}
